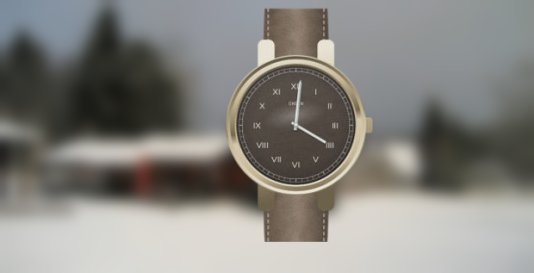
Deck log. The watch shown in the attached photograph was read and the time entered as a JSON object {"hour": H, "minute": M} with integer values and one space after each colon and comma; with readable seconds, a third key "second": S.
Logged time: {"hour": 4, "minute": 1}
